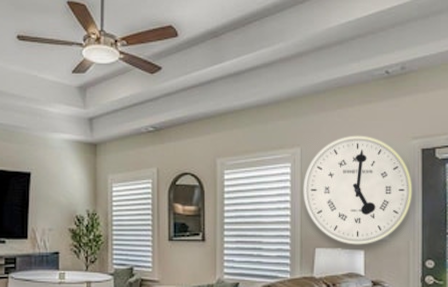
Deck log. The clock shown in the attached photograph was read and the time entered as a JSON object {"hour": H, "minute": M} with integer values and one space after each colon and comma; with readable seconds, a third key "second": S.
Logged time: {"hour": 5, "minute": 1}
